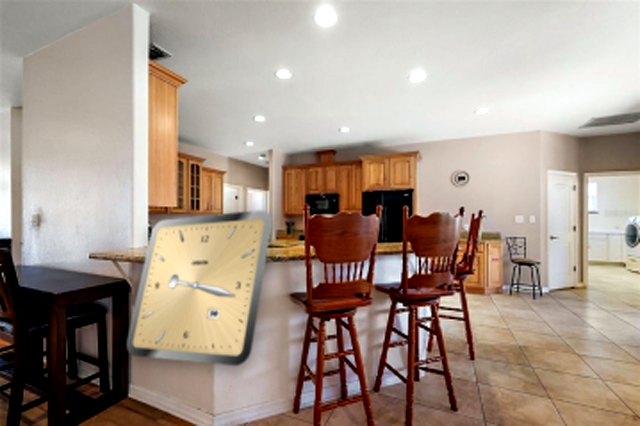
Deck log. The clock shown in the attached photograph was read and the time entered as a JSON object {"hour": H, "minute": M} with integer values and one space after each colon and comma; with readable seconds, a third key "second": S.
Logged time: {"hour": 9, "minute": 17}
